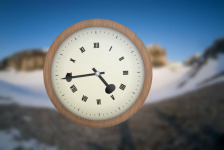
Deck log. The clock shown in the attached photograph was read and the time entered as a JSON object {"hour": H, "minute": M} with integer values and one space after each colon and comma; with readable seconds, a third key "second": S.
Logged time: {"hour": 4, "minute": 44}
